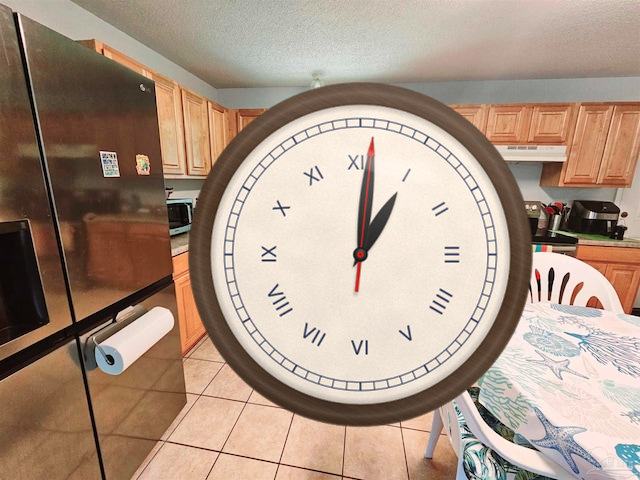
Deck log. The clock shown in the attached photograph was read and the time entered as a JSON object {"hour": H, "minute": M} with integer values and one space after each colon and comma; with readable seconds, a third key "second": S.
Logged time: {"hour": 1, "minute": 1, "second": 1}
